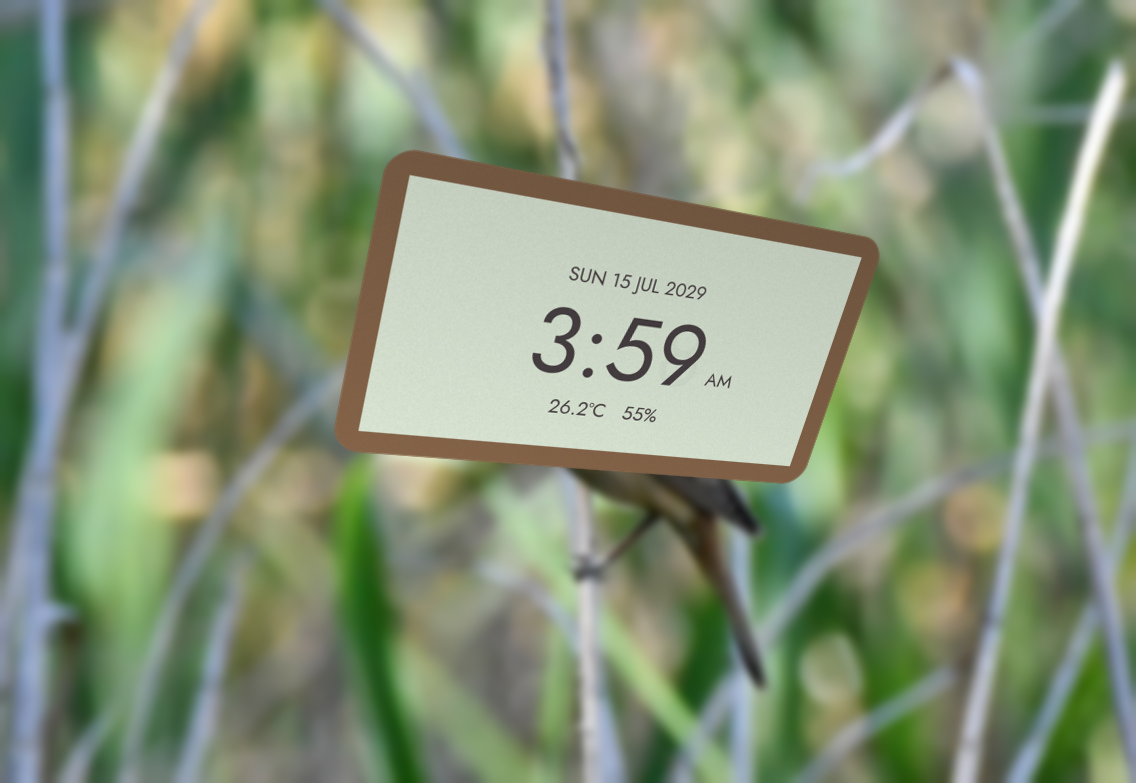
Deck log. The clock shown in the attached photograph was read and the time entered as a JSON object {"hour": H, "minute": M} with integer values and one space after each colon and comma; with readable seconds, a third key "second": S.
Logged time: {"hour": 3, "minute": 59}
